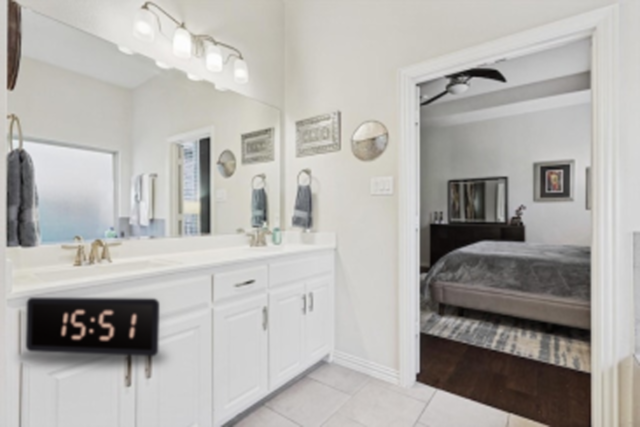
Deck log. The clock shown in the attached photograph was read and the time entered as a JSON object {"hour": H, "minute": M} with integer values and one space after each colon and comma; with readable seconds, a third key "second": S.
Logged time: {"hour": 15, "minute": 51}
